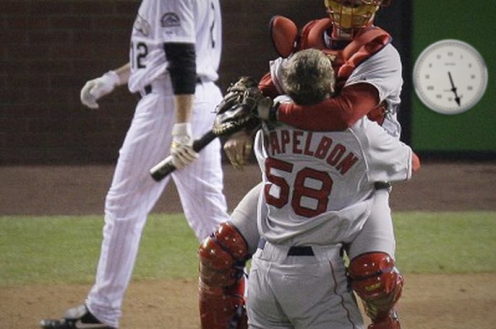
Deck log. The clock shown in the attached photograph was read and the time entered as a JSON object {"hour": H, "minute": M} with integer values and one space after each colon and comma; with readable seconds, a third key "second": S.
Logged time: {"hour": 5, "minute": 27}
